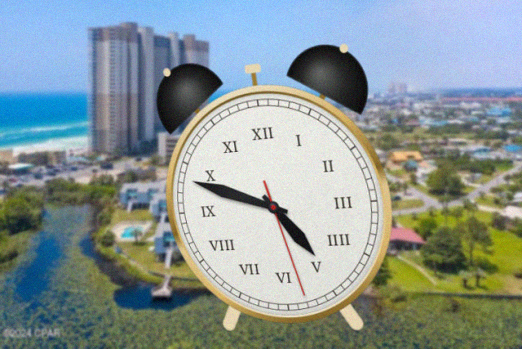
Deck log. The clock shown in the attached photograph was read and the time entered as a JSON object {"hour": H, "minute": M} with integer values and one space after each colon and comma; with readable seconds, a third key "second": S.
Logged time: {"hour": 4, "minute": 48, "second": 28}
